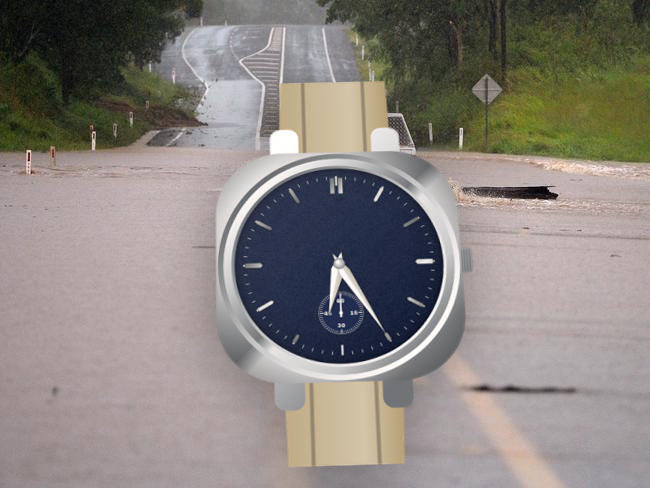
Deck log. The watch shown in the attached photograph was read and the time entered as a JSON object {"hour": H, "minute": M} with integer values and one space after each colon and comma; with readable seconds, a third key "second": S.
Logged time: {"hour": 6, "minute": 25}
